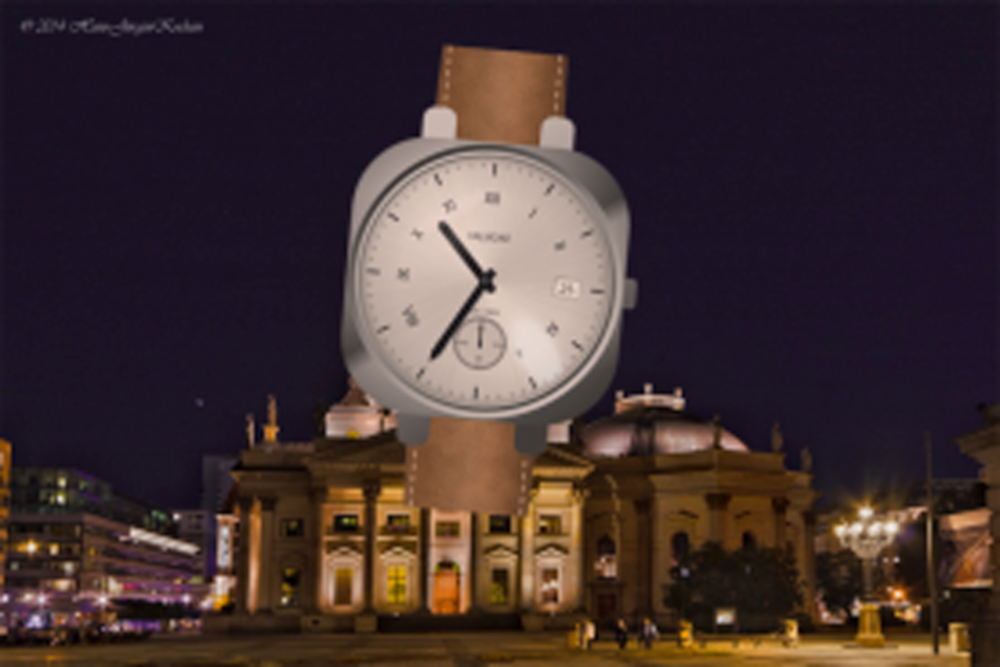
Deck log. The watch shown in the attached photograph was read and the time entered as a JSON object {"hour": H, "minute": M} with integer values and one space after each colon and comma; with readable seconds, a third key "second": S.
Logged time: {"hour": 10, "minute": 35}
